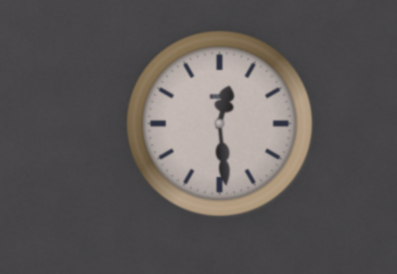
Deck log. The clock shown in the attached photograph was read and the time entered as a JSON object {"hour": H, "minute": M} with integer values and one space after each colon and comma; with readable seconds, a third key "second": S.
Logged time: {"hour": 12, "minute": 29}
